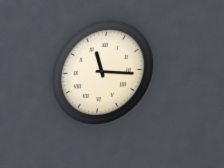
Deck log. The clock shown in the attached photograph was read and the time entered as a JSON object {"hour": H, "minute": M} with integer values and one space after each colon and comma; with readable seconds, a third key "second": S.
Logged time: {"hour": 11, "minute": 16}
